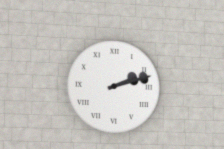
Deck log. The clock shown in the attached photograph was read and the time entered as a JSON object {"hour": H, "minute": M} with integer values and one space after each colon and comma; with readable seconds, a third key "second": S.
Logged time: {"hour": 2, "minute": 12}
